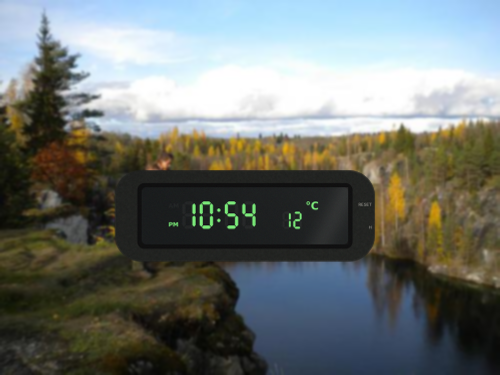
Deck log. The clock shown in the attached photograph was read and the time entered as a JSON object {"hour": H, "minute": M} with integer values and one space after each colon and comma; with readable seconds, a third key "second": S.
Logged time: {"hour": 10, "minute": 54}
